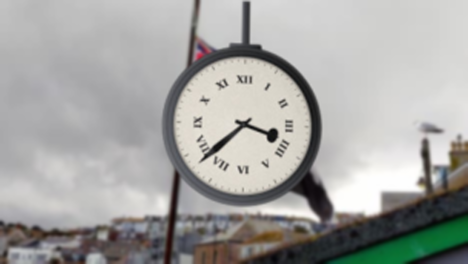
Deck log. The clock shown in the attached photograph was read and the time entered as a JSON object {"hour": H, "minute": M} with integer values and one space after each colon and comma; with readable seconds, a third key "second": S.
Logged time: {"hour": 3, "minute": 38}
